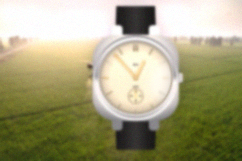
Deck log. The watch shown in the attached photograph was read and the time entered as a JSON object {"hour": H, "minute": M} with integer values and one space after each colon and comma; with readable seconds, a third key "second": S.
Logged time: {"hour": 12, "minute": 53}
